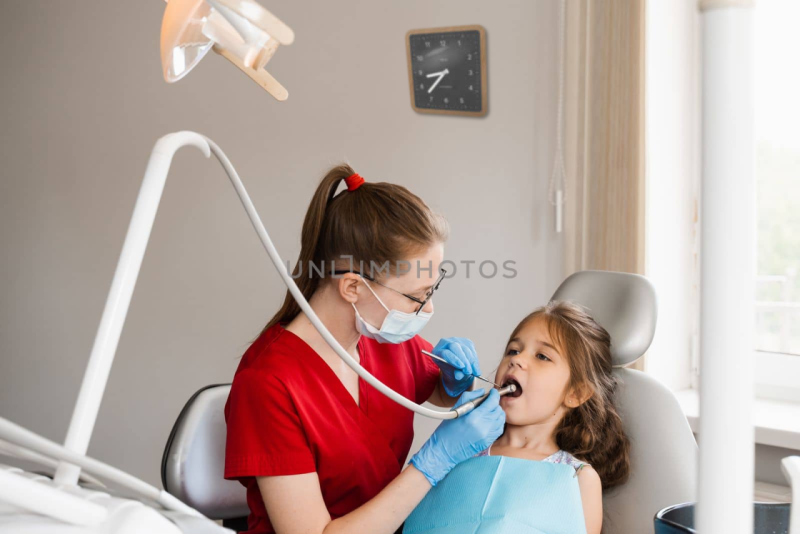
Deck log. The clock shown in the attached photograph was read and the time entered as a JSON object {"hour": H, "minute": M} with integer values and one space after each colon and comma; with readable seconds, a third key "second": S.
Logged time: {"hour": 8, "minute": 37}
